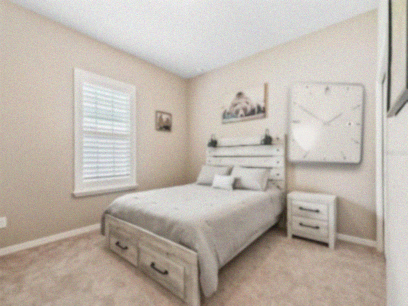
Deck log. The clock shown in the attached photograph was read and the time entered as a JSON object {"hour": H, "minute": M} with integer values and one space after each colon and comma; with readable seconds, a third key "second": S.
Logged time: {"hour": 1, "minute": 50}
